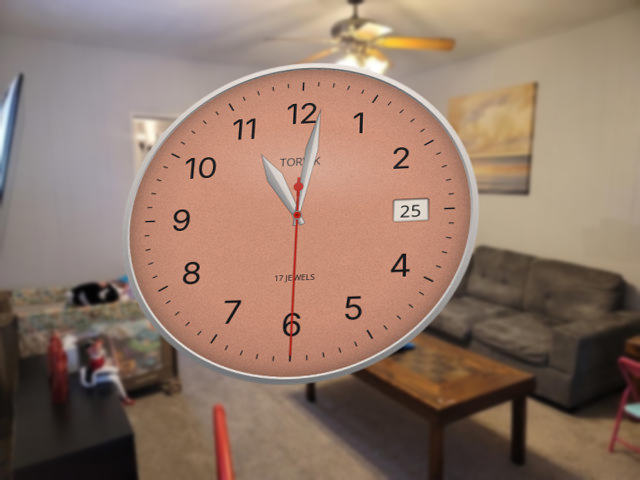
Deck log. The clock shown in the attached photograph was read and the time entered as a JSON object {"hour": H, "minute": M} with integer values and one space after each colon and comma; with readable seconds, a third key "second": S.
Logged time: {"hour": 11, "minute": 1, "second": 30}
